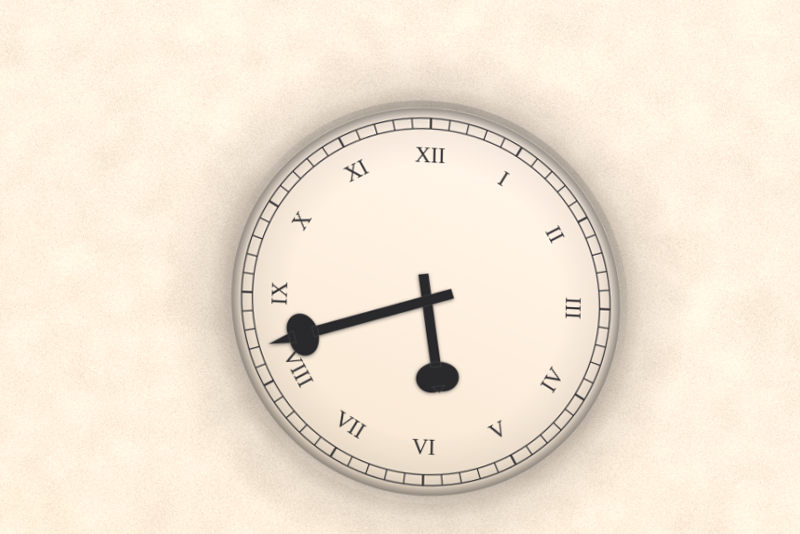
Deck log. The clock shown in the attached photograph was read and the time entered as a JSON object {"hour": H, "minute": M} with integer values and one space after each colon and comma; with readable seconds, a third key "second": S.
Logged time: {"hour": 5, "minute": 42}
